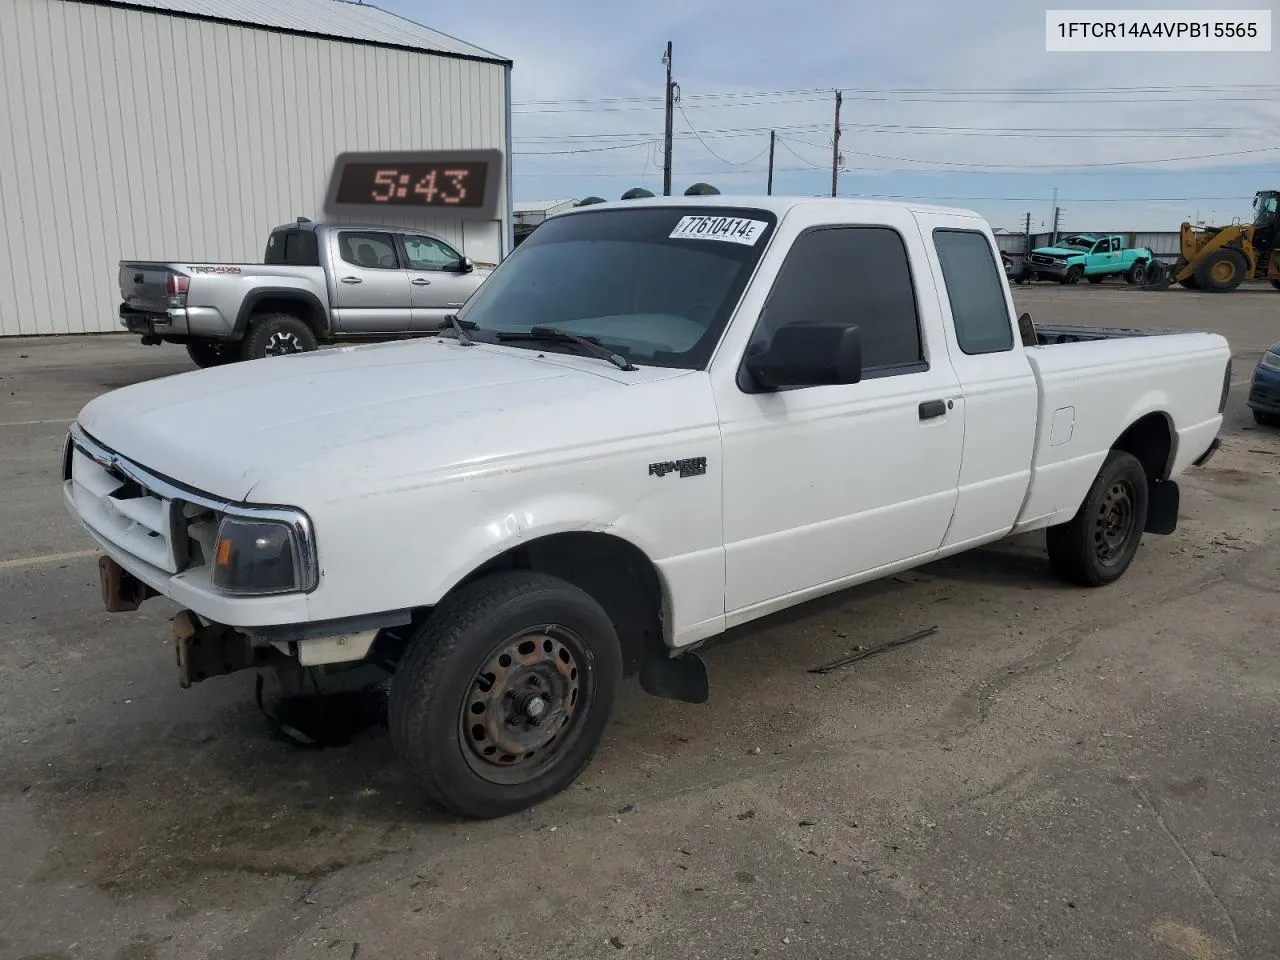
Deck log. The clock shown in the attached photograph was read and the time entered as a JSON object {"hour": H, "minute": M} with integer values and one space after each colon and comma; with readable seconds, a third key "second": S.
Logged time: {"hour": 5, "minute": 43}
